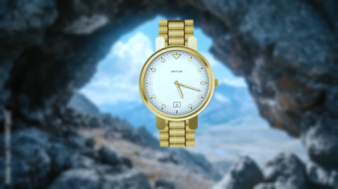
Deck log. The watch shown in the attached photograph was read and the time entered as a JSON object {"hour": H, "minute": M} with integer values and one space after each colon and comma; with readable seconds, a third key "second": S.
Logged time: {"hour": 5, "minute": 18}
